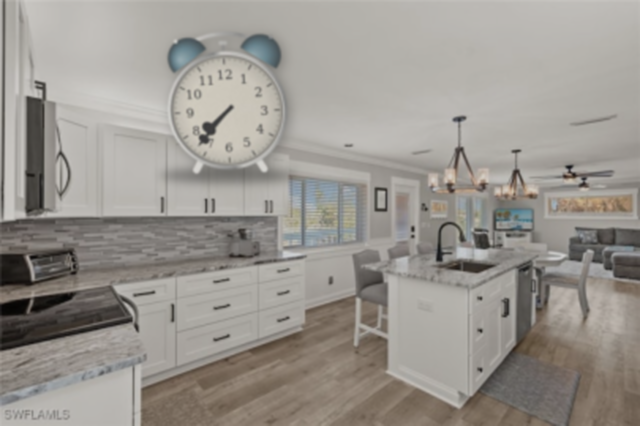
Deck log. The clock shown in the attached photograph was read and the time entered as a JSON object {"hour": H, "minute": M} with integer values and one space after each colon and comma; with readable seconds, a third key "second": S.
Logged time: {"hour": 7, "minute": 37}
